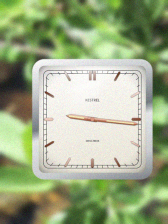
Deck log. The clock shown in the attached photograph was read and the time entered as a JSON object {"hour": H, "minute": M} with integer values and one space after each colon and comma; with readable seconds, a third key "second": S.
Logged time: {"hour": 9, "minute": 16}
